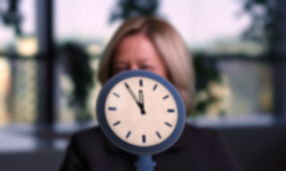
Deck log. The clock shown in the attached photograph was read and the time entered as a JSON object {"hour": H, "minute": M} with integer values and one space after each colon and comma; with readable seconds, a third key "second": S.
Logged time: {"hour": 11, "minute": 55}
